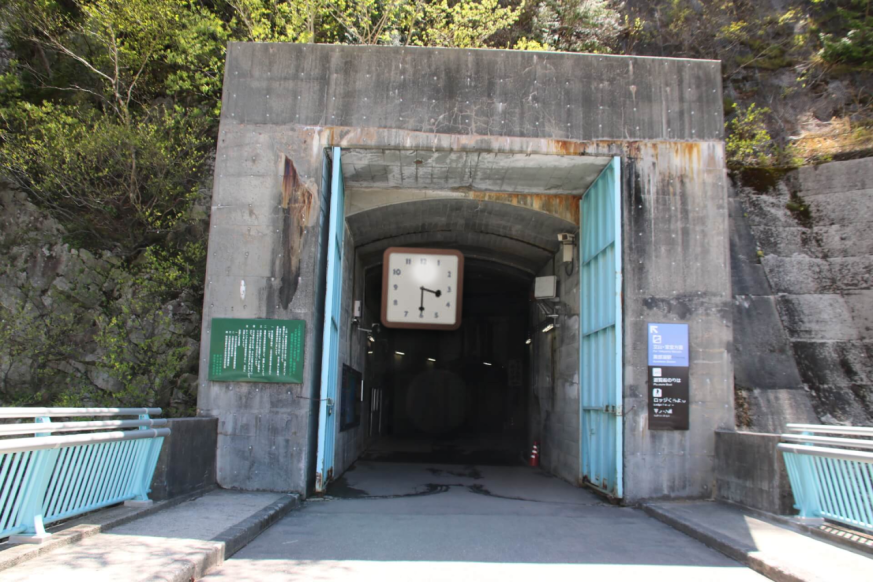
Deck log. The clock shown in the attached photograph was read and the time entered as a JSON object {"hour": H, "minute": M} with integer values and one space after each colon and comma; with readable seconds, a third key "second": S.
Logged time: {"hour": 3, "minute": 30}
